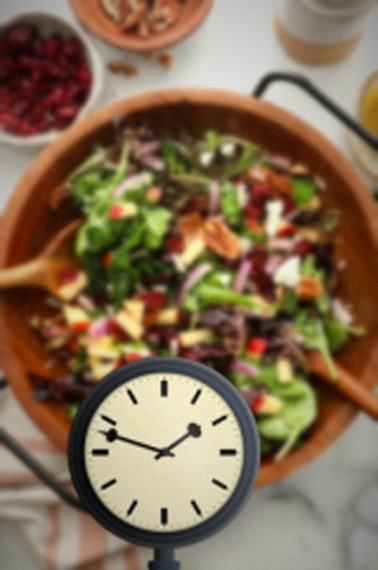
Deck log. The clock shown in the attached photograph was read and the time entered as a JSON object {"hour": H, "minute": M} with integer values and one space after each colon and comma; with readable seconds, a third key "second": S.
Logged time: {"hour": 1, "minute": 48}
